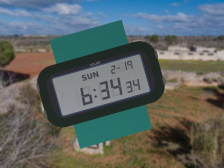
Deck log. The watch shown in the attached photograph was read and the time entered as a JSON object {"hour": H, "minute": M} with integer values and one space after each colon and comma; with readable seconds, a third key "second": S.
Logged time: {"hour": 6, "minute": 34, "second": 34}
